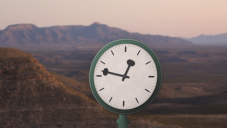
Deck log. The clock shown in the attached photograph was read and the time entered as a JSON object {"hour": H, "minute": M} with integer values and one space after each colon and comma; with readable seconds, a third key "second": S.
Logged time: {"hour": 12, "minute": 47}
